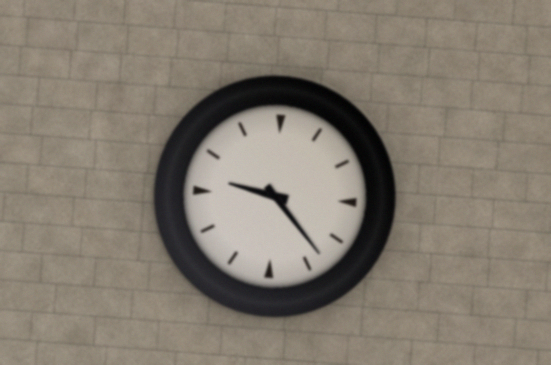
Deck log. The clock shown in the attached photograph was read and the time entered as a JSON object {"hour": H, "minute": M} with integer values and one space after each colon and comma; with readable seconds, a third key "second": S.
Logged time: {"hour": 9, "minute": 23}
